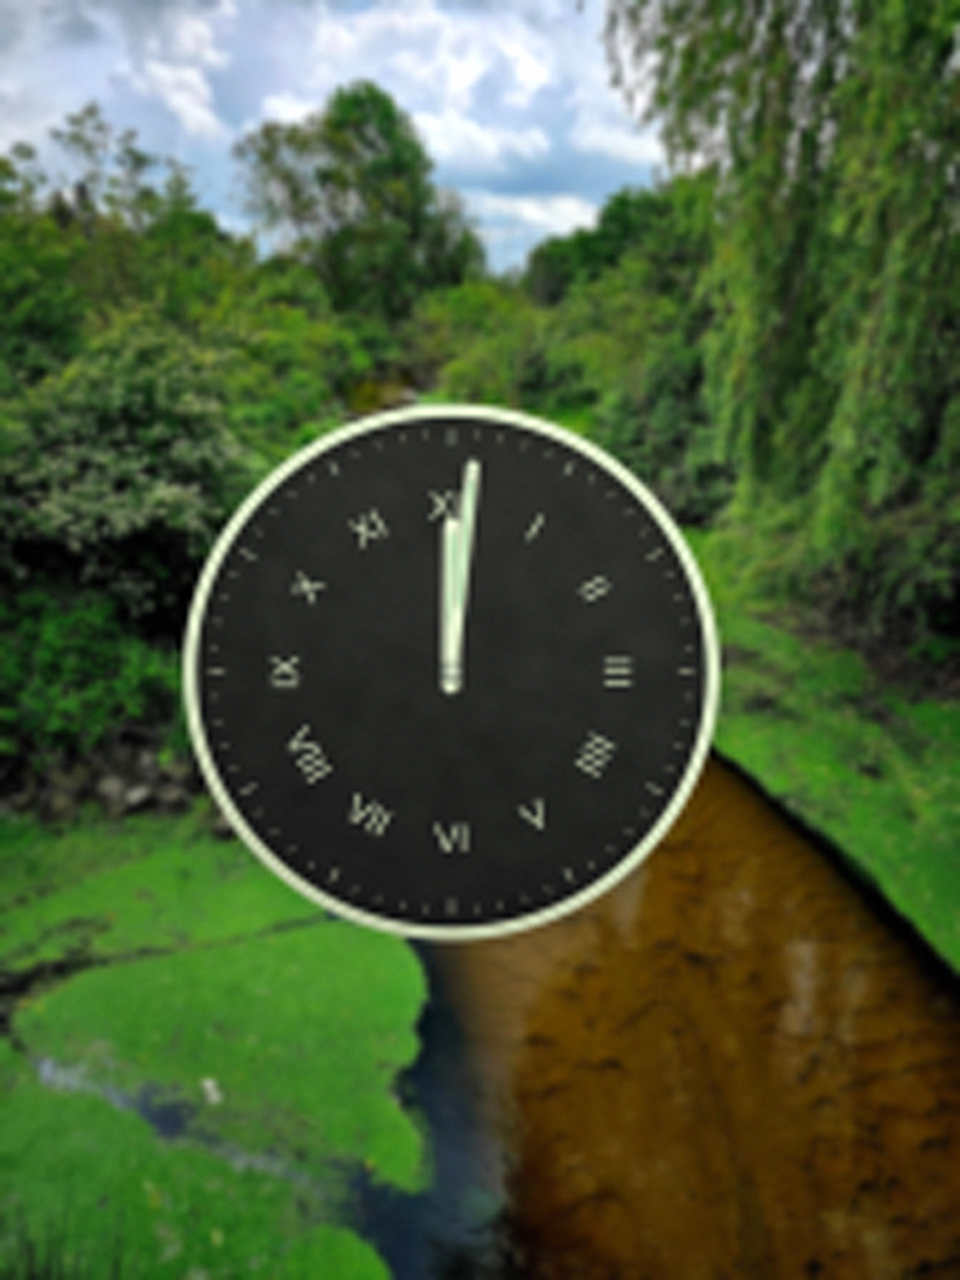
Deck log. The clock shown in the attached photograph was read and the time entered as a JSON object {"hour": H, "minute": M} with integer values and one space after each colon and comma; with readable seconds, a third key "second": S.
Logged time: {"hour": 12, "minute": 1}
